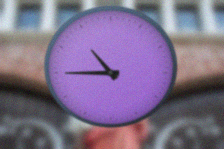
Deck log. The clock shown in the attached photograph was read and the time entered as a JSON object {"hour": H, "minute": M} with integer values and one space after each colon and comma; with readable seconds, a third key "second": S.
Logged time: {"hour": 10, "minute": 45}
